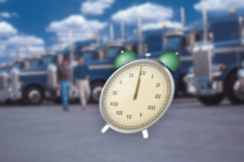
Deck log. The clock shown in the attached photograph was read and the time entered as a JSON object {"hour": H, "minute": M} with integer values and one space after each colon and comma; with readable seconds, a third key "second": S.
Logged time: {"hour": 11, "minute": 59}
